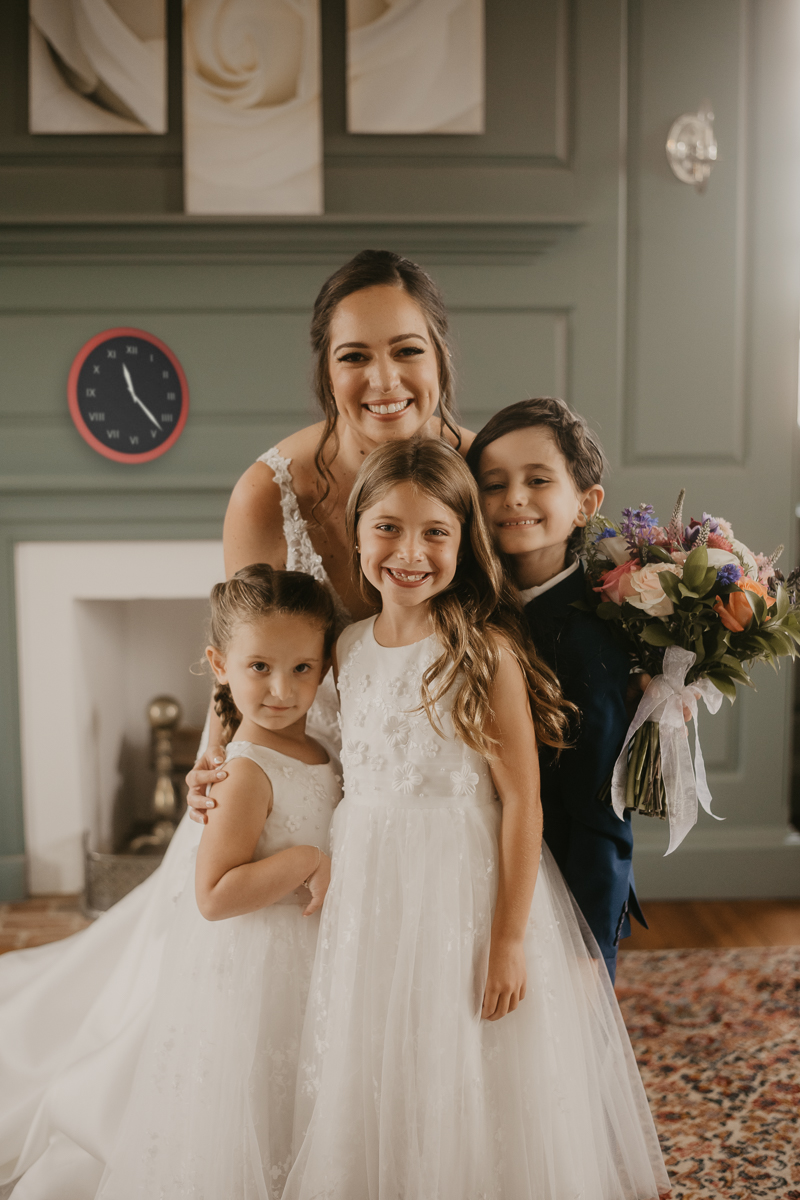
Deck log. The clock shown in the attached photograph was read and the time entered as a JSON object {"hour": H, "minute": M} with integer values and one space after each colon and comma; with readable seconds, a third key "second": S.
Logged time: {"hour": 11, "minute": 23}
